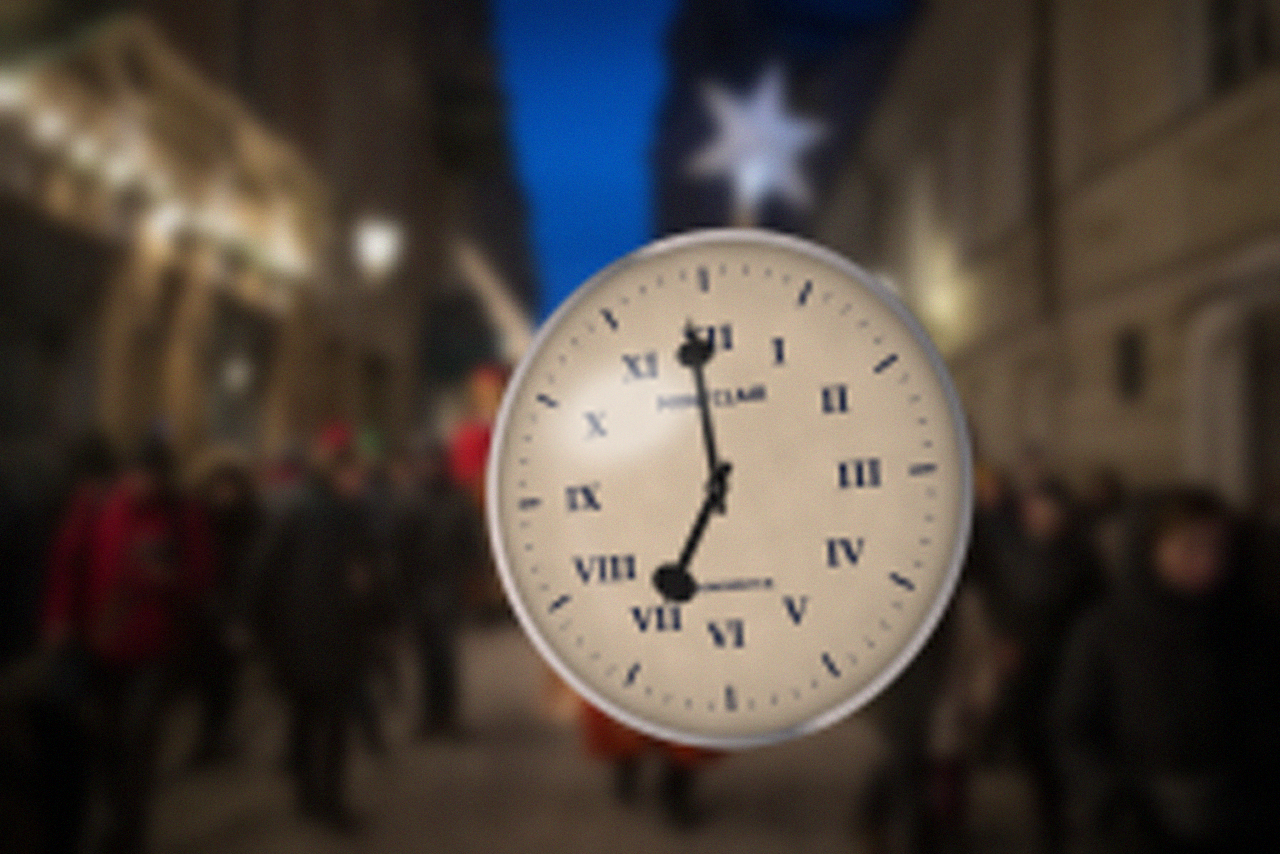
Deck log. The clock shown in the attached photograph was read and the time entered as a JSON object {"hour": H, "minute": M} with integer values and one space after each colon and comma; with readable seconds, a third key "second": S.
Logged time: {"hour": 6, "minute": 59}
